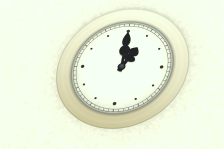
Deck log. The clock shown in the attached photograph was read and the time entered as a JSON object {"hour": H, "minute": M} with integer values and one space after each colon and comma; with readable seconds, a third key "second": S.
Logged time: {"hour": 1, "minute": 0}
